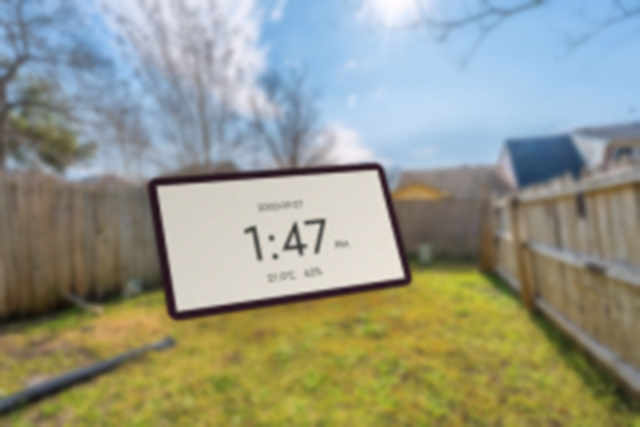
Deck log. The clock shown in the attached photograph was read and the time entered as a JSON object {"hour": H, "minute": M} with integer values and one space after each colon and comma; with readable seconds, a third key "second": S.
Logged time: {"hour": 1, "minute": 47}
